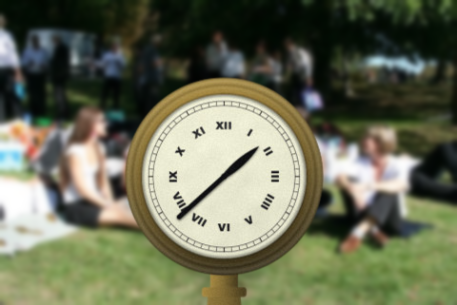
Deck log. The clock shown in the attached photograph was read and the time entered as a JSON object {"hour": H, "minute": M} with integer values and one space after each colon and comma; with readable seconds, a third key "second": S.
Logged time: {"hour": 1, "minute": 38}
